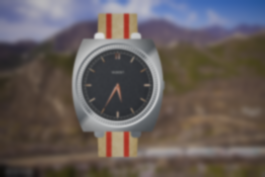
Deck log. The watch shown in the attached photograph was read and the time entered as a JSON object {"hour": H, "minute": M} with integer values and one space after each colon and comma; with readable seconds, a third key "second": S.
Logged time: {"hour": 5, "minute": 35}
